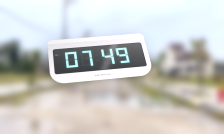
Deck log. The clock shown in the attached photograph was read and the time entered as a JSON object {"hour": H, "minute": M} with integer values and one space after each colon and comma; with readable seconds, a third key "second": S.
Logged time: {"hour": 7, "minute": 49}
